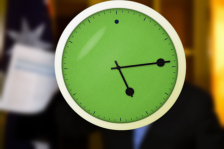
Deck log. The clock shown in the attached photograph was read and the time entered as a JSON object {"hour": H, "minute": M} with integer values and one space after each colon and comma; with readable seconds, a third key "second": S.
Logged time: {"hour": 5, "minute": 14}
